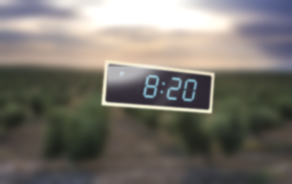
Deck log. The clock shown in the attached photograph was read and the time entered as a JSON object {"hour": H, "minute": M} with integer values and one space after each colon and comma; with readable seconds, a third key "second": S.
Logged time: {"hour": 8, "minute": 20}
